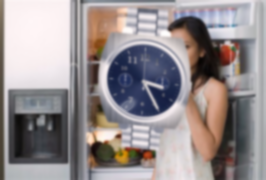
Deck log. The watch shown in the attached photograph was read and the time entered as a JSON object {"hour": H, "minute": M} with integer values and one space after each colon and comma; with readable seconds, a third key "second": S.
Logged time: {"hour": 3, "minute": 25}
